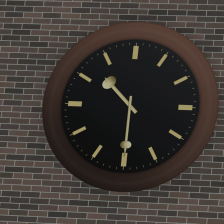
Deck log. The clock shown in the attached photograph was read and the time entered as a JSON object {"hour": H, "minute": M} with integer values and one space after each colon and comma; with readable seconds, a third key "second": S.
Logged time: {"hour": 10, "minute": 30}
